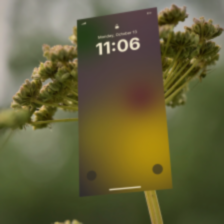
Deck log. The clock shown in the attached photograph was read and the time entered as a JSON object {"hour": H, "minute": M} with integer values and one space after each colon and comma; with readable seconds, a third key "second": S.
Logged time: {"hour": 11, "minute": 6}
